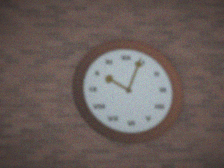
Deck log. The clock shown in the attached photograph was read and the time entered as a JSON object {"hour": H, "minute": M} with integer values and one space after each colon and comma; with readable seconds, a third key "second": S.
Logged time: {"hour": 10, "minute": 4}
